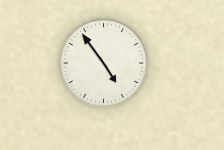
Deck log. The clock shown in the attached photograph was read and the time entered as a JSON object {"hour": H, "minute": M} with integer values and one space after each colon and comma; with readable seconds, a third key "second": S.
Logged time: {"hour": 4, "minute": 54}
